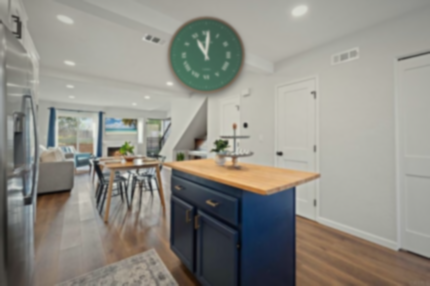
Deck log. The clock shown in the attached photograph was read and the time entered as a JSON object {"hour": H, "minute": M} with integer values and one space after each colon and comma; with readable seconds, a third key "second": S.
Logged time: {"hour": 11, "minute": 1}
